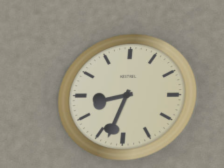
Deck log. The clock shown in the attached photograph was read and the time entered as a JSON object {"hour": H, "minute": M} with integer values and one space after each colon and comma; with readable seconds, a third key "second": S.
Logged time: {"hour": 8, "minute": 33}
